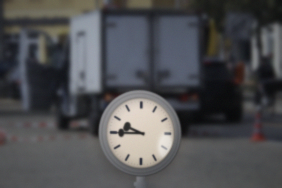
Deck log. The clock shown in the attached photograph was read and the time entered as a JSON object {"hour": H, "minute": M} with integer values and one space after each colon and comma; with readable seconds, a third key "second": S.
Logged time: {"hour": 9, "minute": 45}
